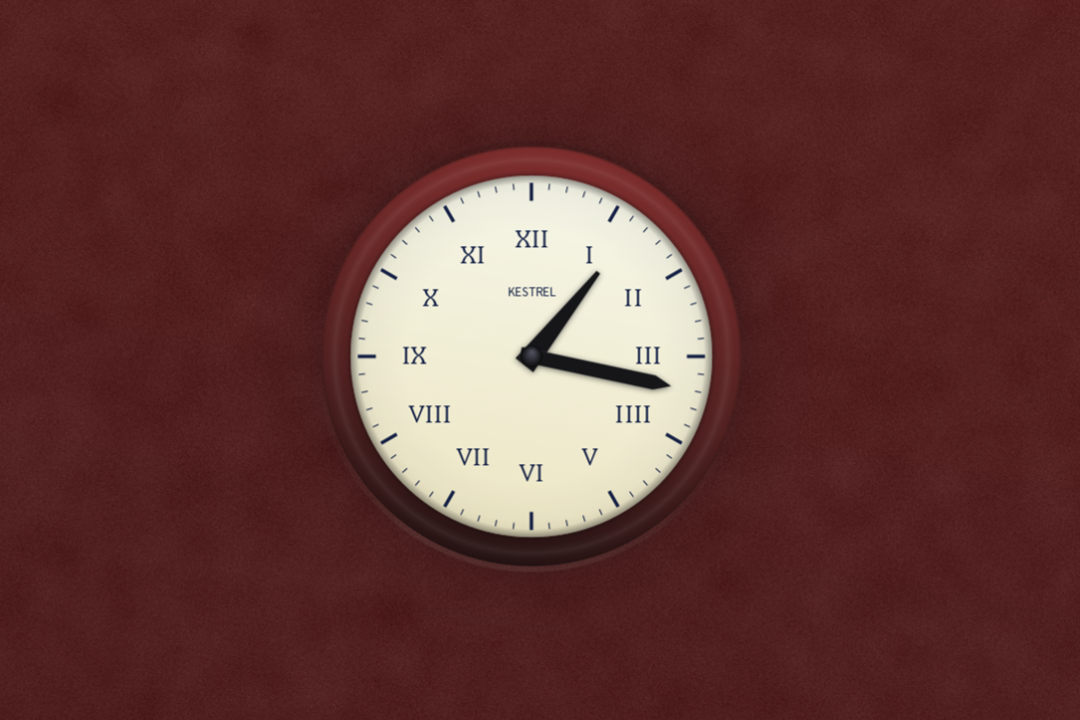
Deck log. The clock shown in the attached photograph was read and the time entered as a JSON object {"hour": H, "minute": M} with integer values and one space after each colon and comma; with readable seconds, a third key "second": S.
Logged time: {"hour": 1, "minute": 17}
